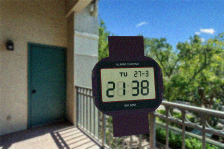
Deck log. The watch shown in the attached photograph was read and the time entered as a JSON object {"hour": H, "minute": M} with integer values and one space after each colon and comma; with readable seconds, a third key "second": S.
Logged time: {"hour": 21, "minute": 38}
